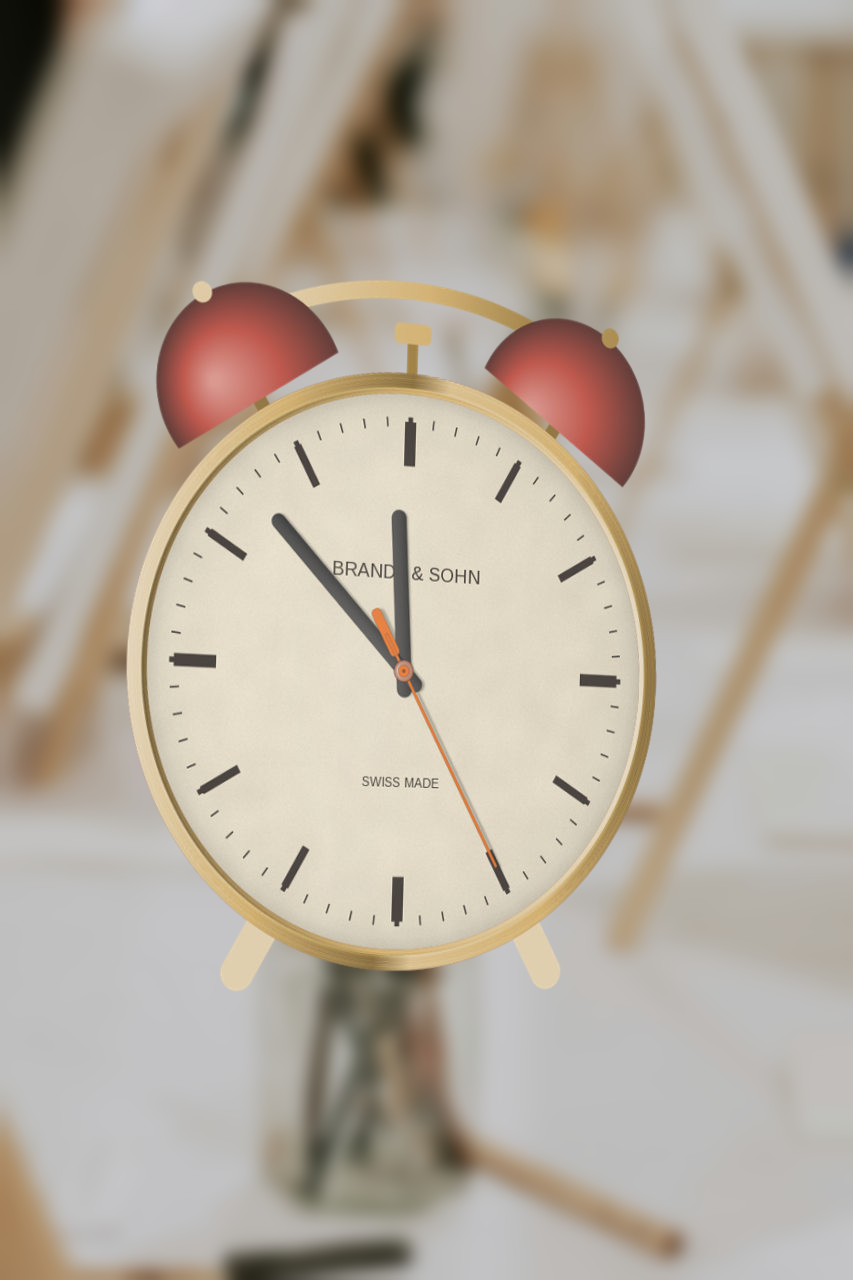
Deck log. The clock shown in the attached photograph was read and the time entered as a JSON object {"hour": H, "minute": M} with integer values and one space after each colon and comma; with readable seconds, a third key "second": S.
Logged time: {"hour": 11, "minute": 52, "second": 25}
